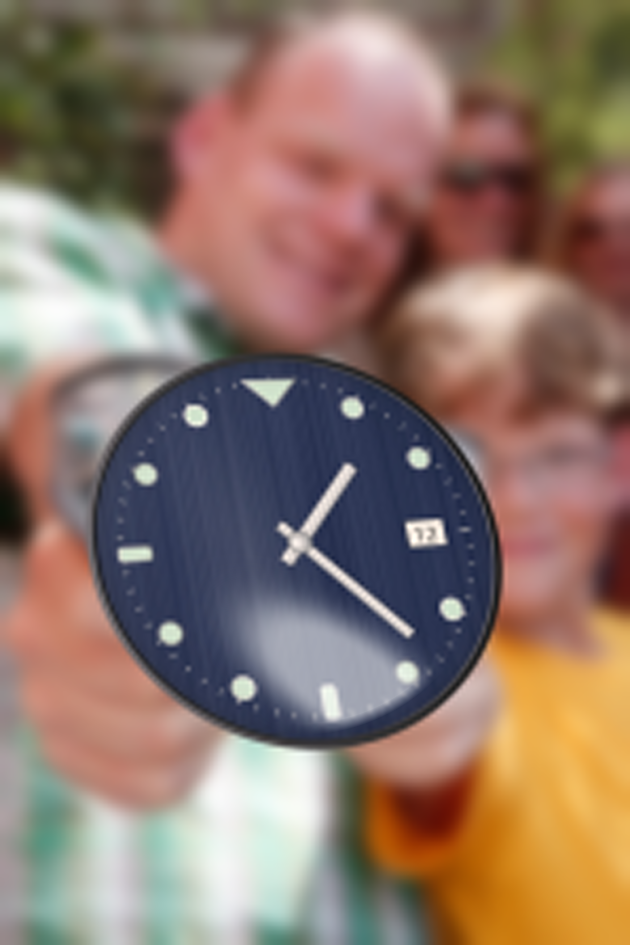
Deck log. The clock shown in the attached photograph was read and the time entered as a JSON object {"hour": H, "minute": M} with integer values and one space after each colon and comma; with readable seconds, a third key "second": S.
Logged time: {"hour": 1, "minute": 23}
